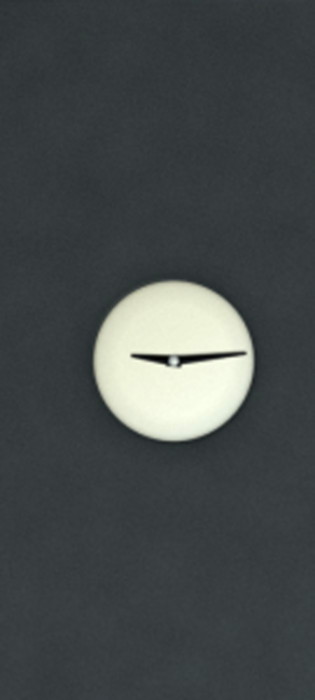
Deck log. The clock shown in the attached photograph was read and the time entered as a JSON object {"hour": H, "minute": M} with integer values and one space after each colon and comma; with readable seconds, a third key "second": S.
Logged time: {"hour": 9, "minute": 14}
